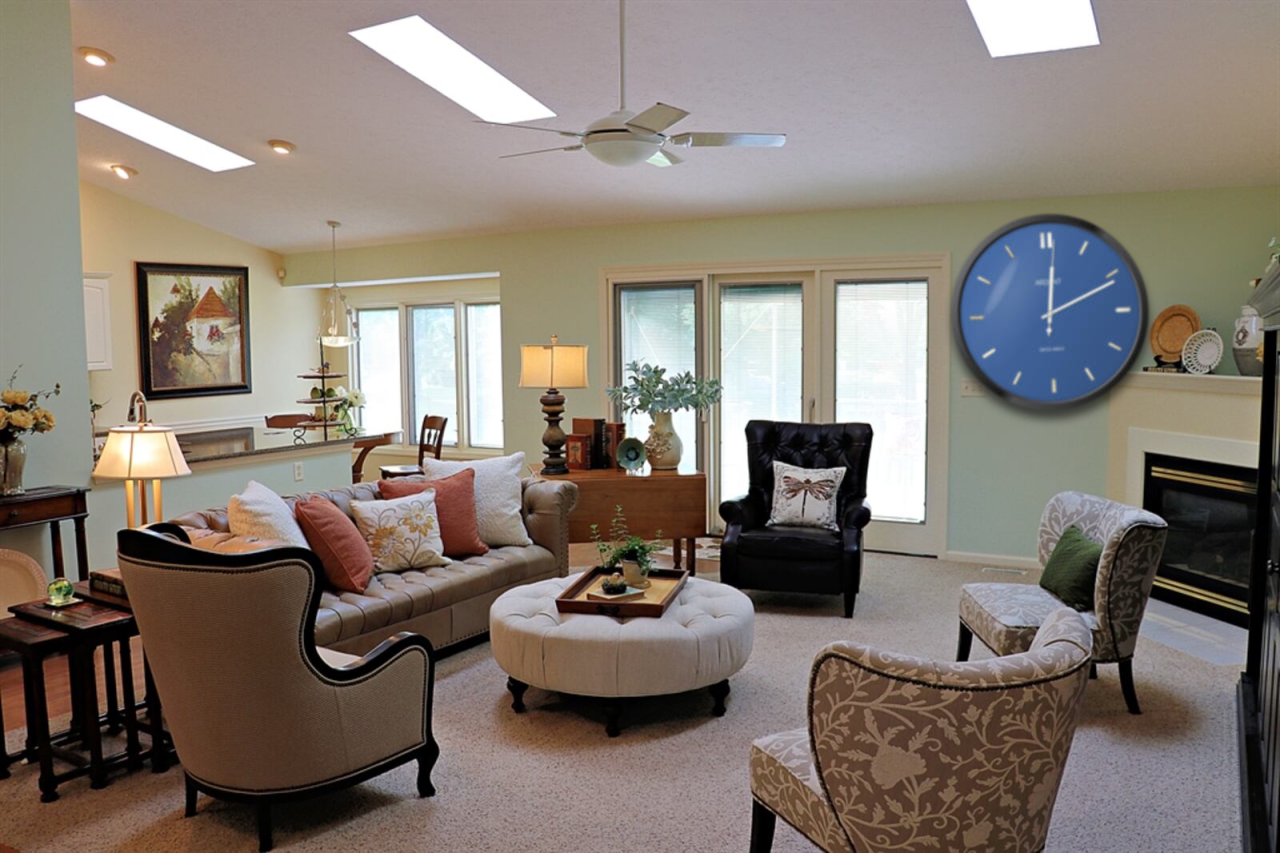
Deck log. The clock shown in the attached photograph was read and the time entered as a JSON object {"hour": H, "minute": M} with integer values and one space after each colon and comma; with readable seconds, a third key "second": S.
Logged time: {"hour": 12, "minute": 11, "second": 1}
